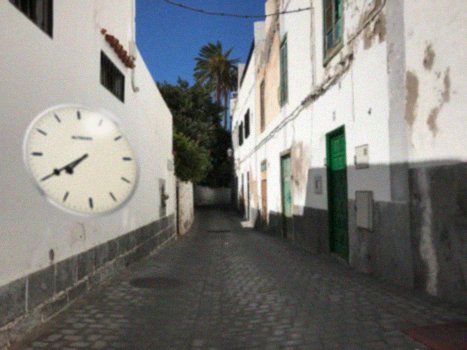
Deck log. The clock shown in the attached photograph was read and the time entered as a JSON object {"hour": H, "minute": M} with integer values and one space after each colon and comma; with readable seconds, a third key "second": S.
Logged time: {"hour": 7, "minute": 40}
